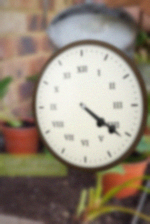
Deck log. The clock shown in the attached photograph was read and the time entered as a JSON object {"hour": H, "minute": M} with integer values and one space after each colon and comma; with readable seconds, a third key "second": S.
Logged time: {"hour": 4, "minute": 21}
